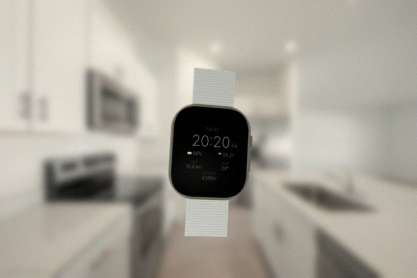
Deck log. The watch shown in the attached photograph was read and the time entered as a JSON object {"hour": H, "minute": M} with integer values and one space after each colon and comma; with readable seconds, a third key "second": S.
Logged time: {"hour": 20, "minute": 20}
